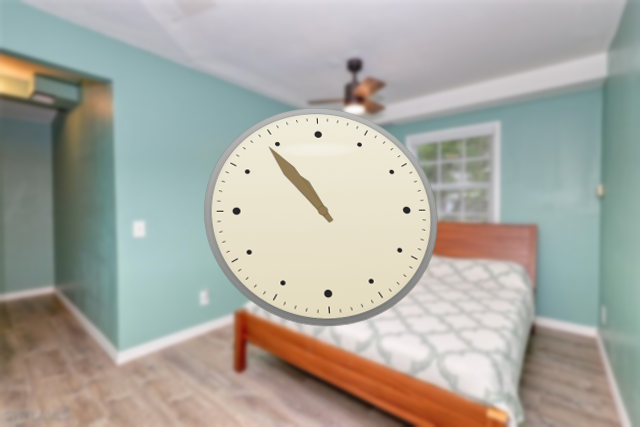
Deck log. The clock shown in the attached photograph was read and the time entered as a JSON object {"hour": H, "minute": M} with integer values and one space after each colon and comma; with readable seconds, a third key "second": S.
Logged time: {"hour": 10, "minute": 54}
